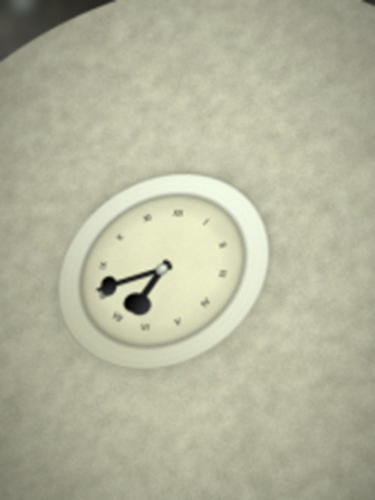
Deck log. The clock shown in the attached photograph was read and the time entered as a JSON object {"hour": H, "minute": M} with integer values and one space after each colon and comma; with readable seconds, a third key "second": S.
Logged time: {"hour": 6, "minute": 41}
